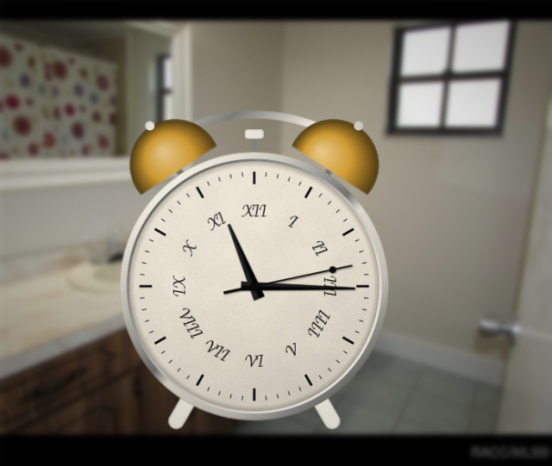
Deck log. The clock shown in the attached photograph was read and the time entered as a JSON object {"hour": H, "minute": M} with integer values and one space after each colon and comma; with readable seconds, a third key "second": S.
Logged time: {"hour": 11, "minute": 15, "second": 13}
